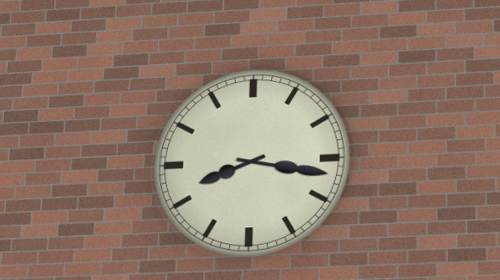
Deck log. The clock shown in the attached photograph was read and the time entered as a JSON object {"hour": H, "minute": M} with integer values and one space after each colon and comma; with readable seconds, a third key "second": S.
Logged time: {"hour": 8, "minute": 17}
